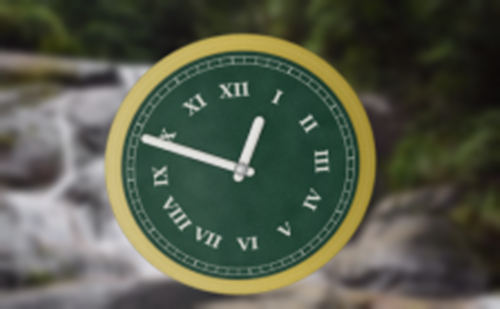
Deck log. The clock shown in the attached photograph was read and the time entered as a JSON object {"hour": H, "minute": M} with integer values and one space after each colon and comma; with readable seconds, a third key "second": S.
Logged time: {"hour": 12, "minute": 49}
